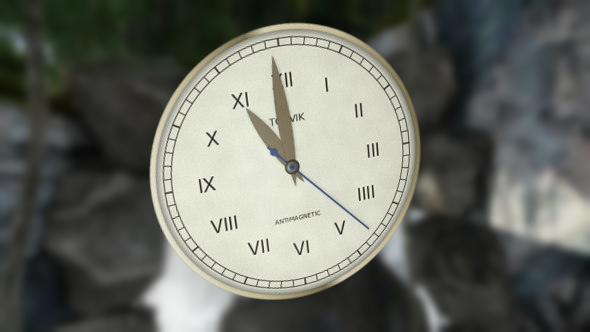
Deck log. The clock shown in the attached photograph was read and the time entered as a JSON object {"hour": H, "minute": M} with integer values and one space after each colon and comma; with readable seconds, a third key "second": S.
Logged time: {"hour": 10, "minute": 59, "second": 23}
